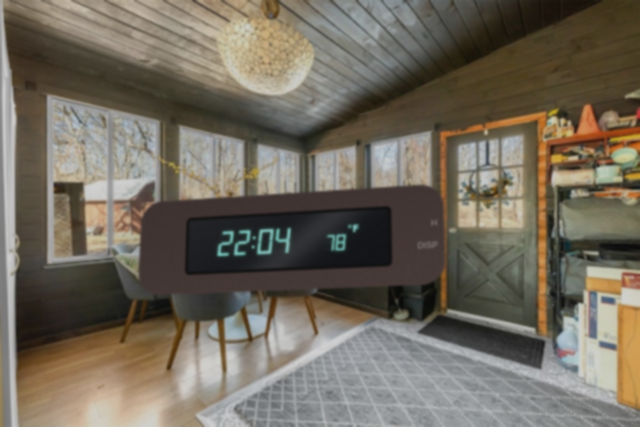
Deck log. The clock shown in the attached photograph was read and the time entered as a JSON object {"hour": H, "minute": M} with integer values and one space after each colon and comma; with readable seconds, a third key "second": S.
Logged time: {"hour": 22, "minute": 4}
